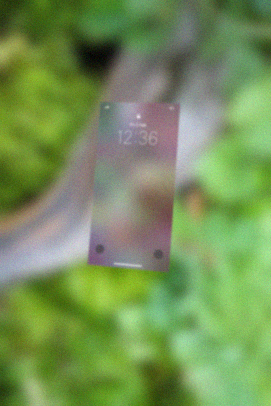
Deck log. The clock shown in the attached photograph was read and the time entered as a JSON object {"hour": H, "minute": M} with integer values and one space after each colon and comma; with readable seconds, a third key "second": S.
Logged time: {"hour": 12, "minute": 36}
